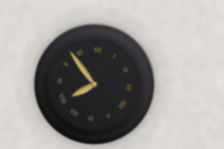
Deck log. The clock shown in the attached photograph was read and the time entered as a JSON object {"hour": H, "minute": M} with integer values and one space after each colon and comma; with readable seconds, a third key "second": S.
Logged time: {"hour": 7, "minute": 53}
